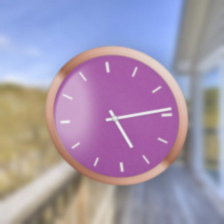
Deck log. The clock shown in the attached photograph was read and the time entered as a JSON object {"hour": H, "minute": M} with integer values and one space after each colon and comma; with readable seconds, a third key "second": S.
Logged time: {"hour": 5, "minute": 14}
